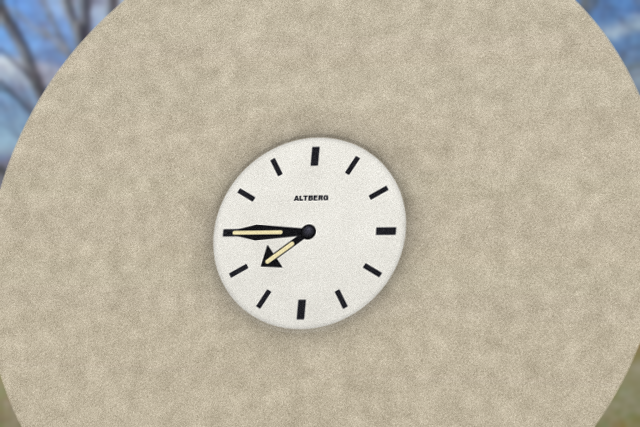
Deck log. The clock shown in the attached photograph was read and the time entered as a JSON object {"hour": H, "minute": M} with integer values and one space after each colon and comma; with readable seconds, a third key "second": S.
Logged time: {"hour": 7, "minute": 45}
